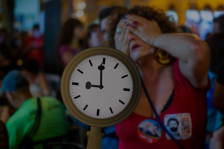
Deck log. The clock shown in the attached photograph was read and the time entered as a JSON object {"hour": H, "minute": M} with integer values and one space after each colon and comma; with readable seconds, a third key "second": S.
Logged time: {"hour": 8, "minute": 59}
